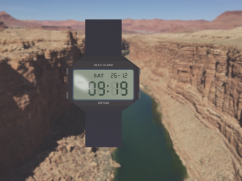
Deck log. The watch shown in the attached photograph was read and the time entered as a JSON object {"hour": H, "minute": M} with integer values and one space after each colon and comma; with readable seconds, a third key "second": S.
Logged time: {"hour": 9, "minute": 19}
